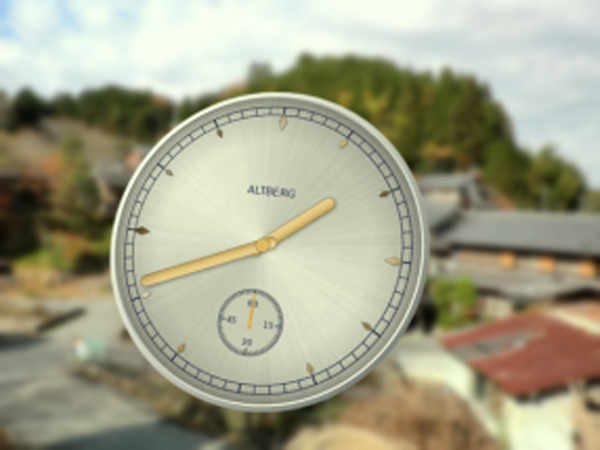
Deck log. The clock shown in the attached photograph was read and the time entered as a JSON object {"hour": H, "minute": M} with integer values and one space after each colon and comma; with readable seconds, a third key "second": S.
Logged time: {"hour": 1, "minute": 41}
